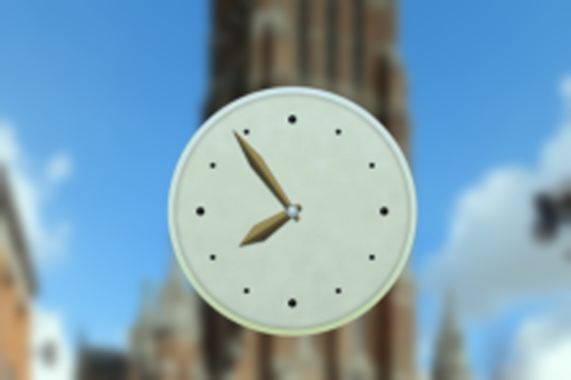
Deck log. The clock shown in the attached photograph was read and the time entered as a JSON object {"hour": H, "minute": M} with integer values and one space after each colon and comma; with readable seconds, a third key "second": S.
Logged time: {"hour": 7, "minute": 54}
